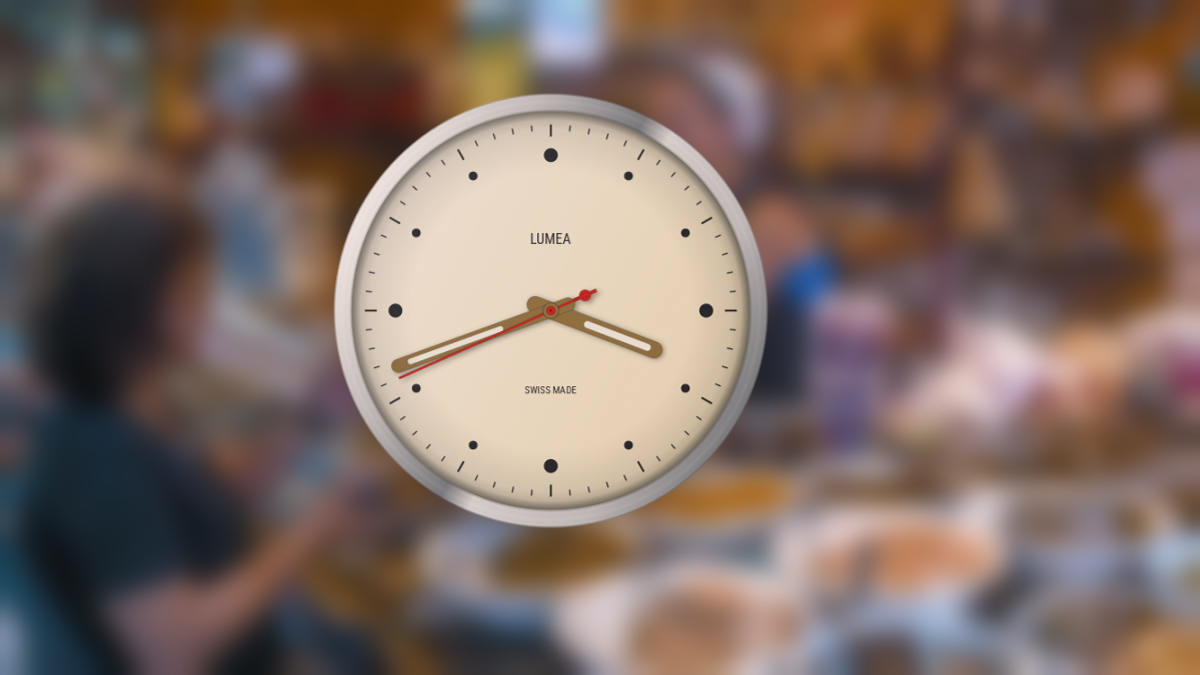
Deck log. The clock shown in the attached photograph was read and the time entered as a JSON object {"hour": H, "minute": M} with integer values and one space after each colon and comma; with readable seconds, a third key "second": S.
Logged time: {"hour": 3, "minute": 41, "second": 41}
